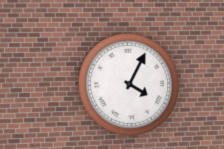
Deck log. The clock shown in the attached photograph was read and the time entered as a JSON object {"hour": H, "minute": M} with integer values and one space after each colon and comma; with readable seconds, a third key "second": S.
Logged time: {"hour": 4, "minute": 5}
